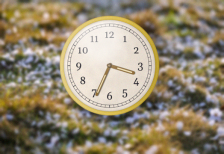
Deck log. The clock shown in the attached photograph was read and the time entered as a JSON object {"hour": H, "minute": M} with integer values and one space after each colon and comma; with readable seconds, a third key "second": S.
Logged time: {"hour": 3, "minute": 34}
